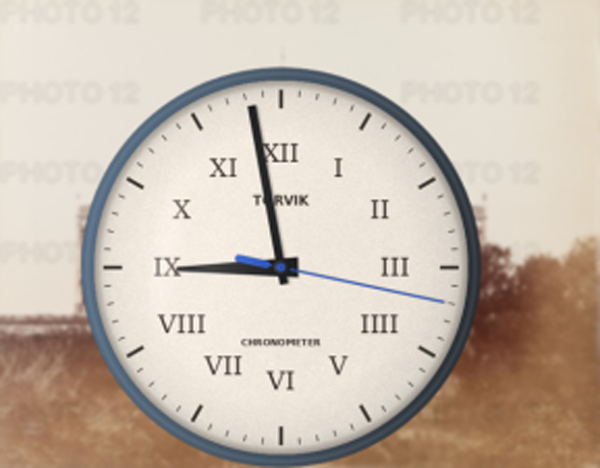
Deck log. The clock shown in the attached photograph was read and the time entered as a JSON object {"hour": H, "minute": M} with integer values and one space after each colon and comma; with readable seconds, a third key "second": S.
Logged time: {"hour": 8, "minute": 58, "second": 17}
